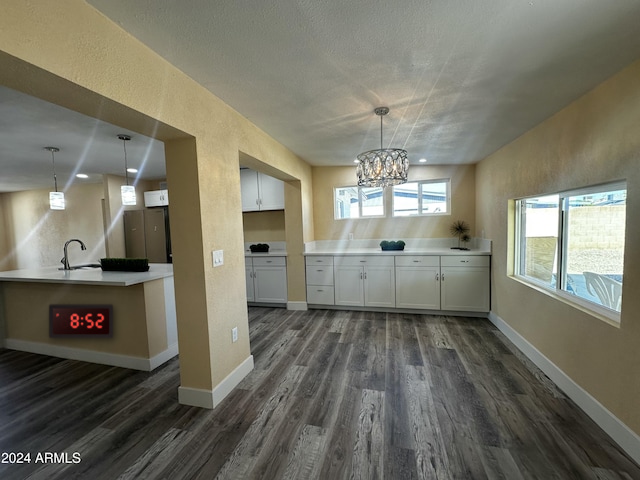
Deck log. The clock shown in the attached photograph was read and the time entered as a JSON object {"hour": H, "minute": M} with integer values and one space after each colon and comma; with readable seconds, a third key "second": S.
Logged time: {"hour": 8, "minute": 52}
